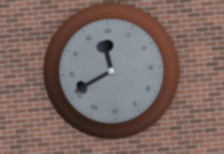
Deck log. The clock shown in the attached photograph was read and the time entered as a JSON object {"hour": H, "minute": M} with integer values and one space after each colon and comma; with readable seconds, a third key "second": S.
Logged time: {"hour": 11, "minute": 41}
